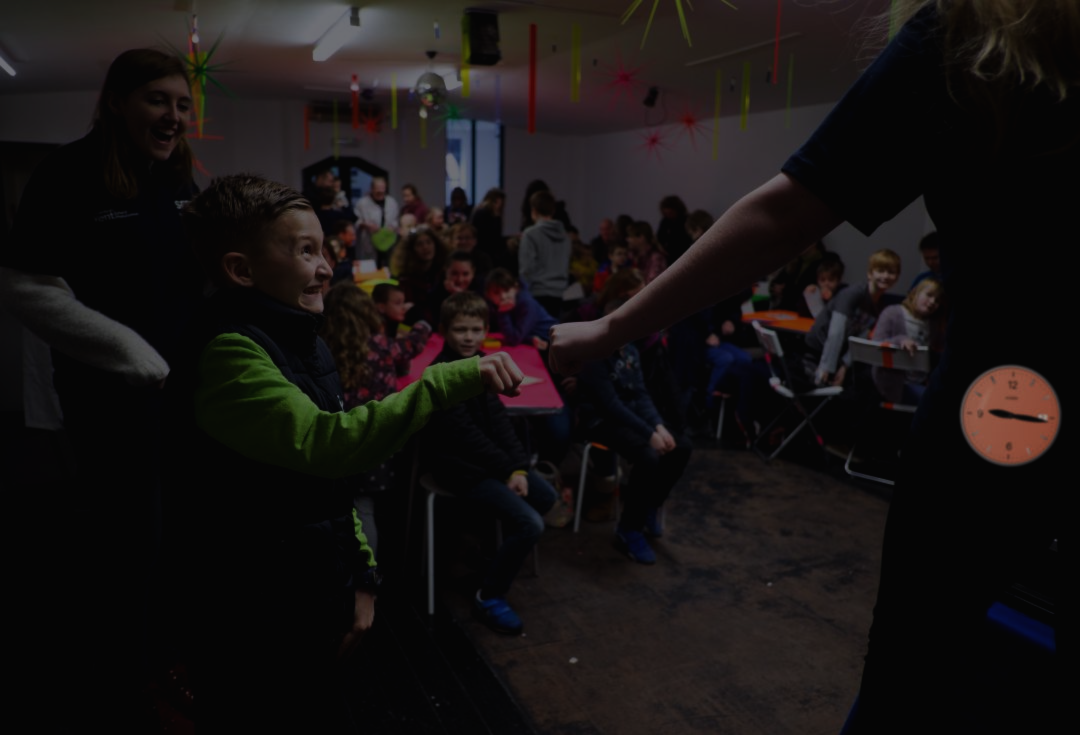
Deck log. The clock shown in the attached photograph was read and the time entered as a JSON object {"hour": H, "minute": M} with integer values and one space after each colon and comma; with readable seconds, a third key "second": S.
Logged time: {"hour": 9, "minute": 16}
